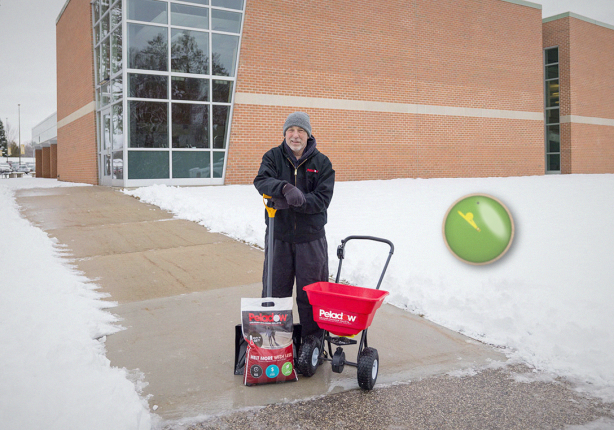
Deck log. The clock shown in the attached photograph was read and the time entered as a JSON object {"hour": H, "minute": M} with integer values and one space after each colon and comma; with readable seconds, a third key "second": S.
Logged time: {"hour": 10, "minute": 52}
